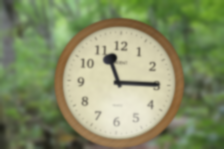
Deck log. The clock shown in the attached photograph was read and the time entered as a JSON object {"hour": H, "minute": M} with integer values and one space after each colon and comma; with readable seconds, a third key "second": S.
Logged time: {"hour": 11, "minute": 15}
